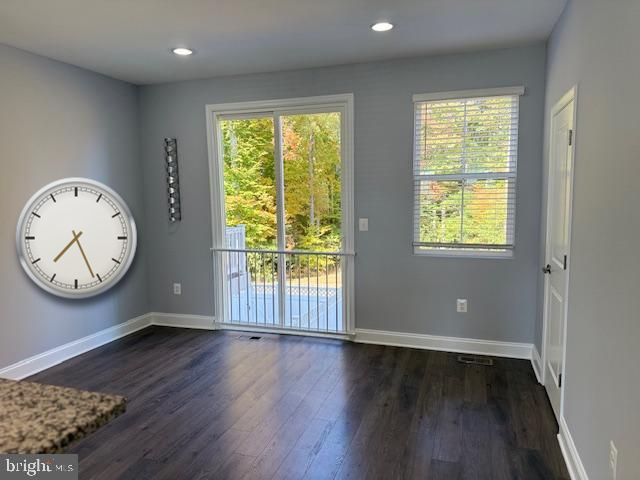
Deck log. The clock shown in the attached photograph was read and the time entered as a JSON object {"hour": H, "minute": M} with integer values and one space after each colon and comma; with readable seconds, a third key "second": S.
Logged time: {"hour": 7, "minute": 26}
